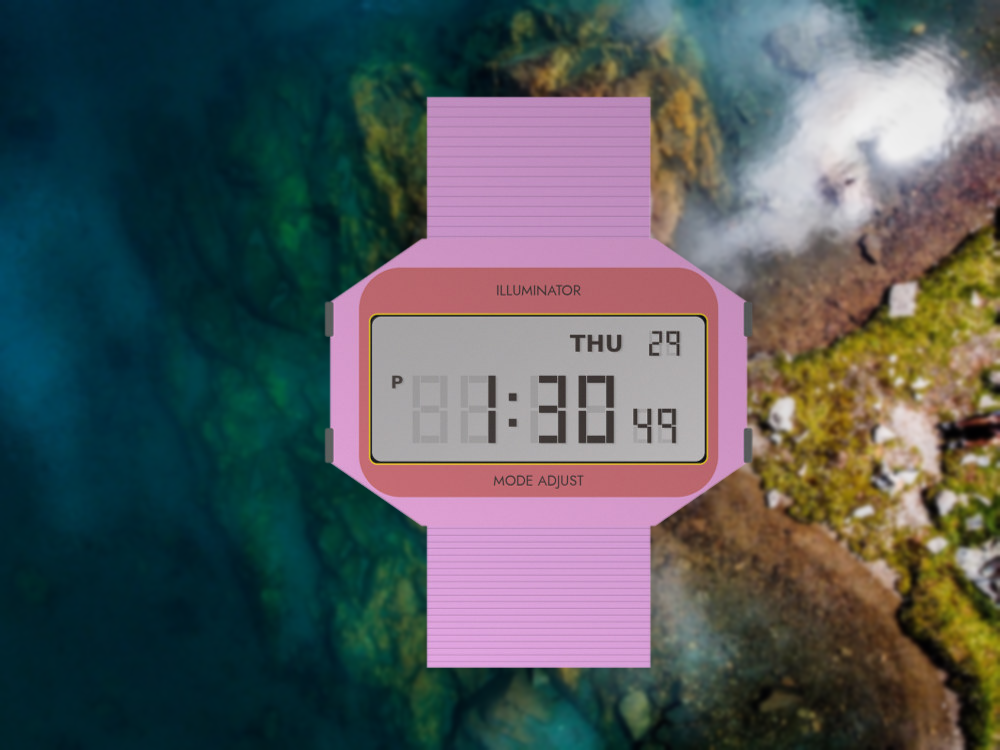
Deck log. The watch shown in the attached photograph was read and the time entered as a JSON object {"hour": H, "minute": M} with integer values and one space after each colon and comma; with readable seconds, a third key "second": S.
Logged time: {"hour": 1, "minute": 30, "second": 49}
